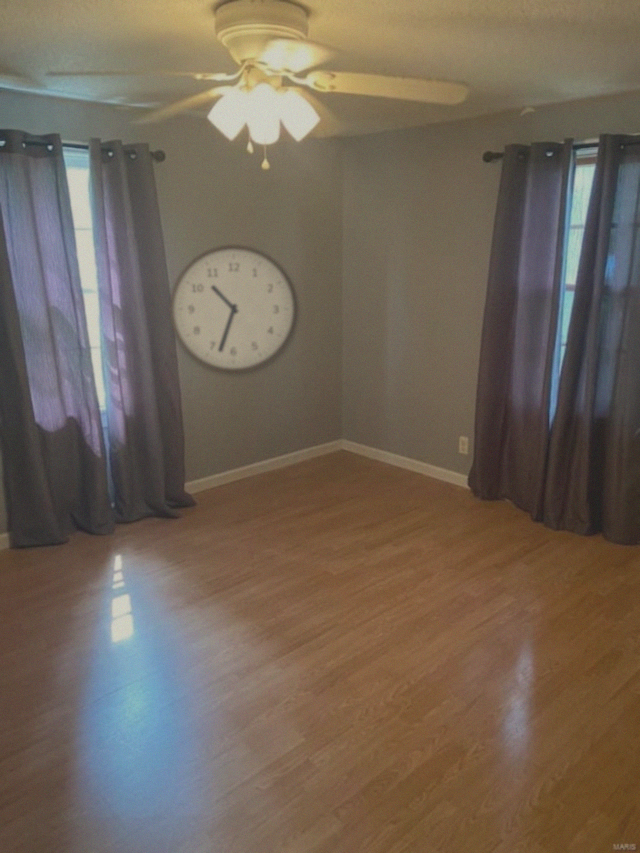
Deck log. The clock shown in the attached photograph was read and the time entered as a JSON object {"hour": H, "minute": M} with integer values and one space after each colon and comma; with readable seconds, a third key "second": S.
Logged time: {"hour": 10, "minute": 33}
